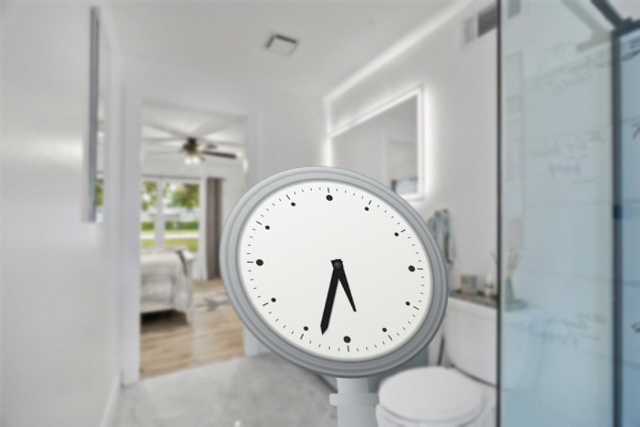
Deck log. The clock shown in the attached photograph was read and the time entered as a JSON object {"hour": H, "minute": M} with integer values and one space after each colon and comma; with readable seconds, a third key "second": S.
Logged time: {"hour": 5, "minute": 33}
